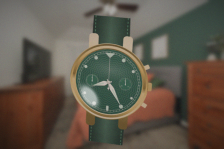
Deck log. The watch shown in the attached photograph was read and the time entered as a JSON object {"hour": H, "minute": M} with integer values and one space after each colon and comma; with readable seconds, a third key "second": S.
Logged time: {"hour": 8, "minute": 25}
